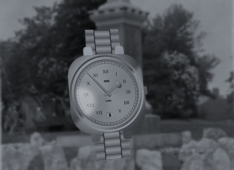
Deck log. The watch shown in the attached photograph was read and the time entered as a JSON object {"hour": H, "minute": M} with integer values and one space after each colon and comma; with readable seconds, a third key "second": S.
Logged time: {"hour": 1, "minute": 53}
